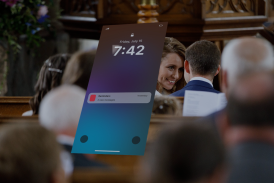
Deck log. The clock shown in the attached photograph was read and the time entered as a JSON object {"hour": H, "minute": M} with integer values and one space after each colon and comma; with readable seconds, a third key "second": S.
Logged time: {"hour": 7, "minute": 42}
